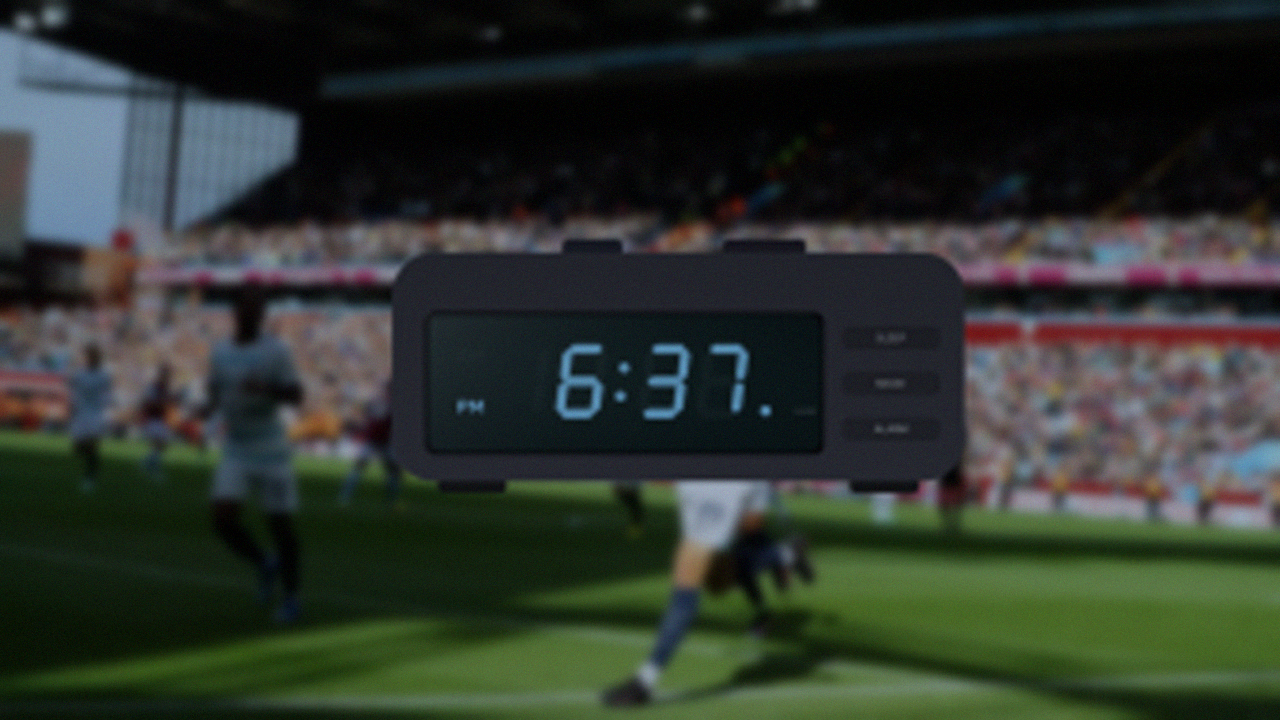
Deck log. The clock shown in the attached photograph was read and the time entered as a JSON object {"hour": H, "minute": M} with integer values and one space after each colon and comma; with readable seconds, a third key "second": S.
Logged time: {"hour": 6, "minute": 37}
